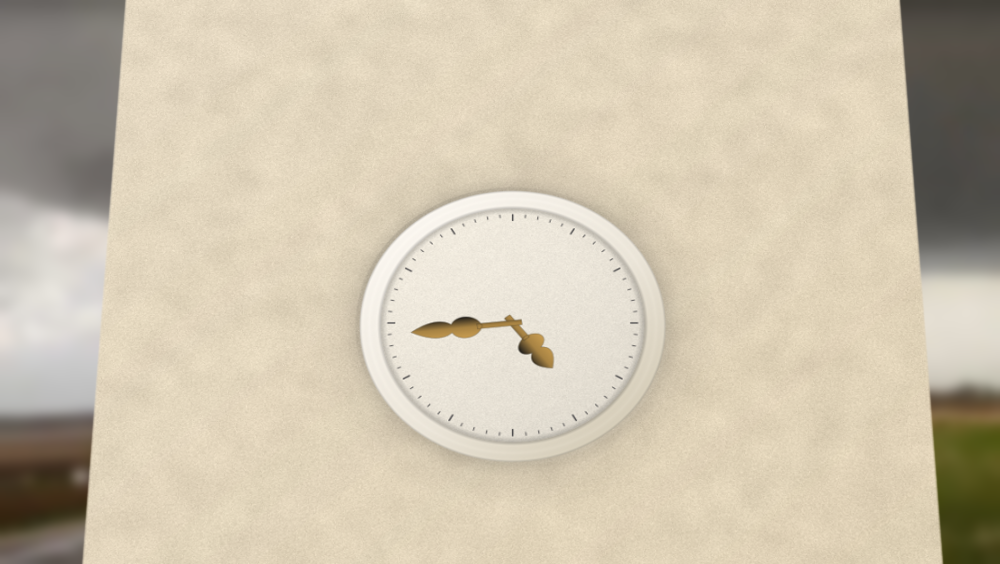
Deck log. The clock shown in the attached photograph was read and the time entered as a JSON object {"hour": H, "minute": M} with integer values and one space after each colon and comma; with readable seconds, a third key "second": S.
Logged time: {"hour": 4, "minute": 44}
